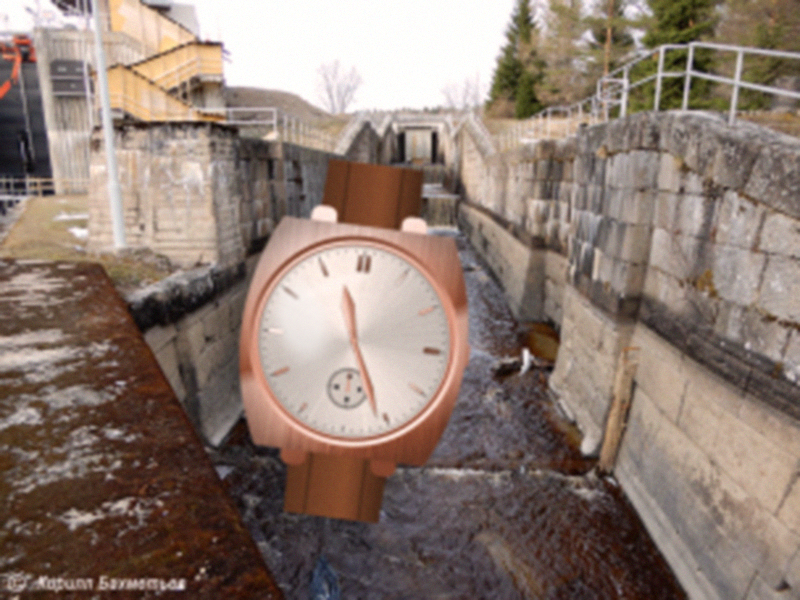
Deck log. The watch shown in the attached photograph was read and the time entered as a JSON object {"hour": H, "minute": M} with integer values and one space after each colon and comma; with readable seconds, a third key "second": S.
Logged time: {"hour": 11, "minute": 26}
